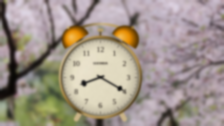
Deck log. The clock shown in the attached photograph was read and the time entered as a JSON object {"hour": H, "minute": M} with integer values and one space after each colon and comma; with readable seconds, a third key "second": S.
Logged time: {"hour": 8, "minute": 20}
